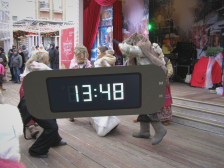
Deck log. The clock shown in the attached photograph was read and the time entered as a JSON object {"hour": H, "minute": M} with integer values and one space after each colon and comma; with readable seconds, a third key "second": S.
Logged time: {"hour": 13, "minute": 48}
